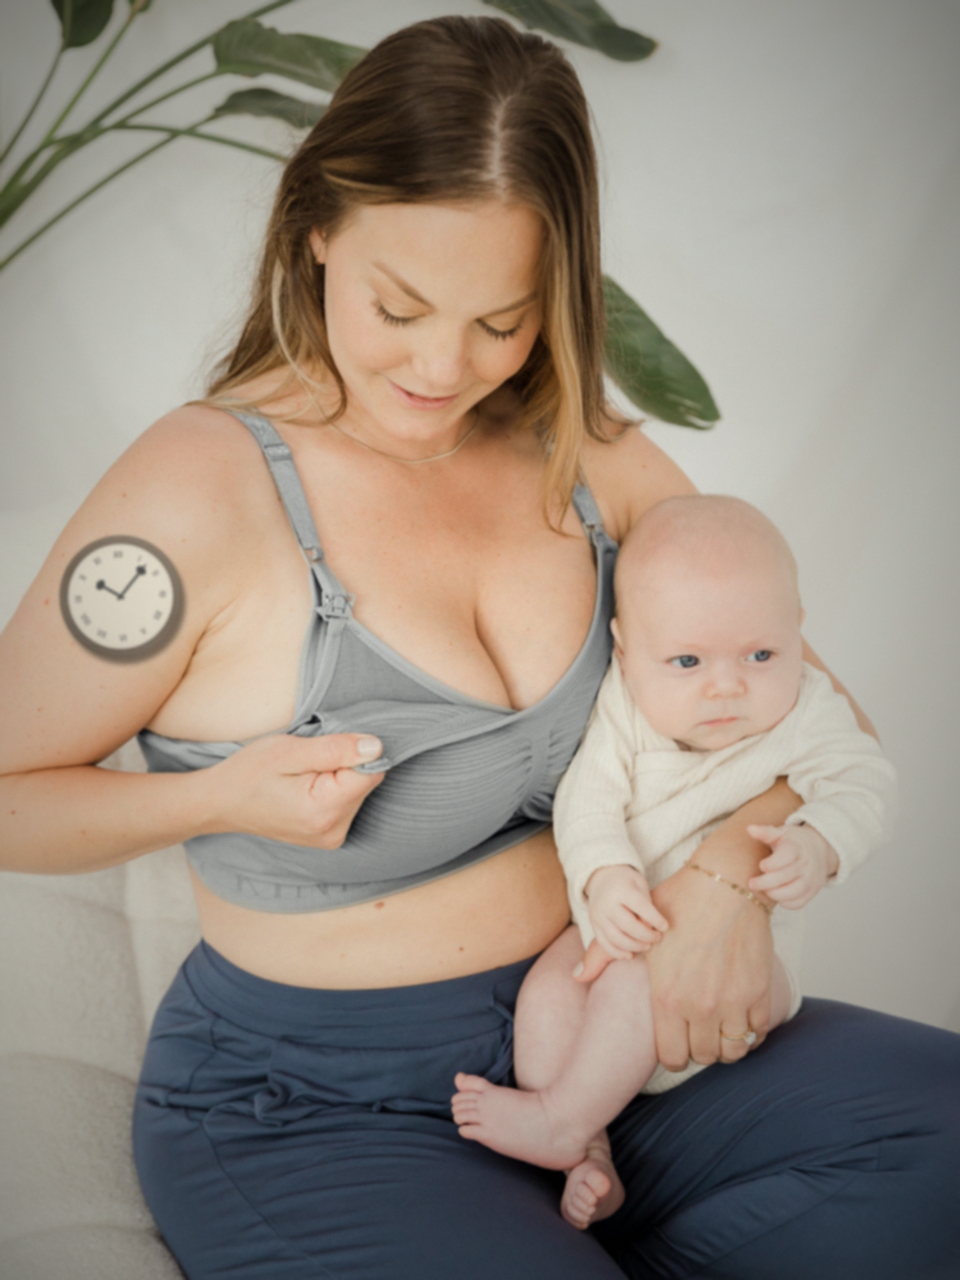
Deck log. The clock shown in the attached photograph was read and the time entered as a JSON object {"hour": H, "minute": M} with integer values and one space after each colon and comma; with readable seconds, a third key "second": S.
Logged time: {"hour": 10, "minute": 7}
